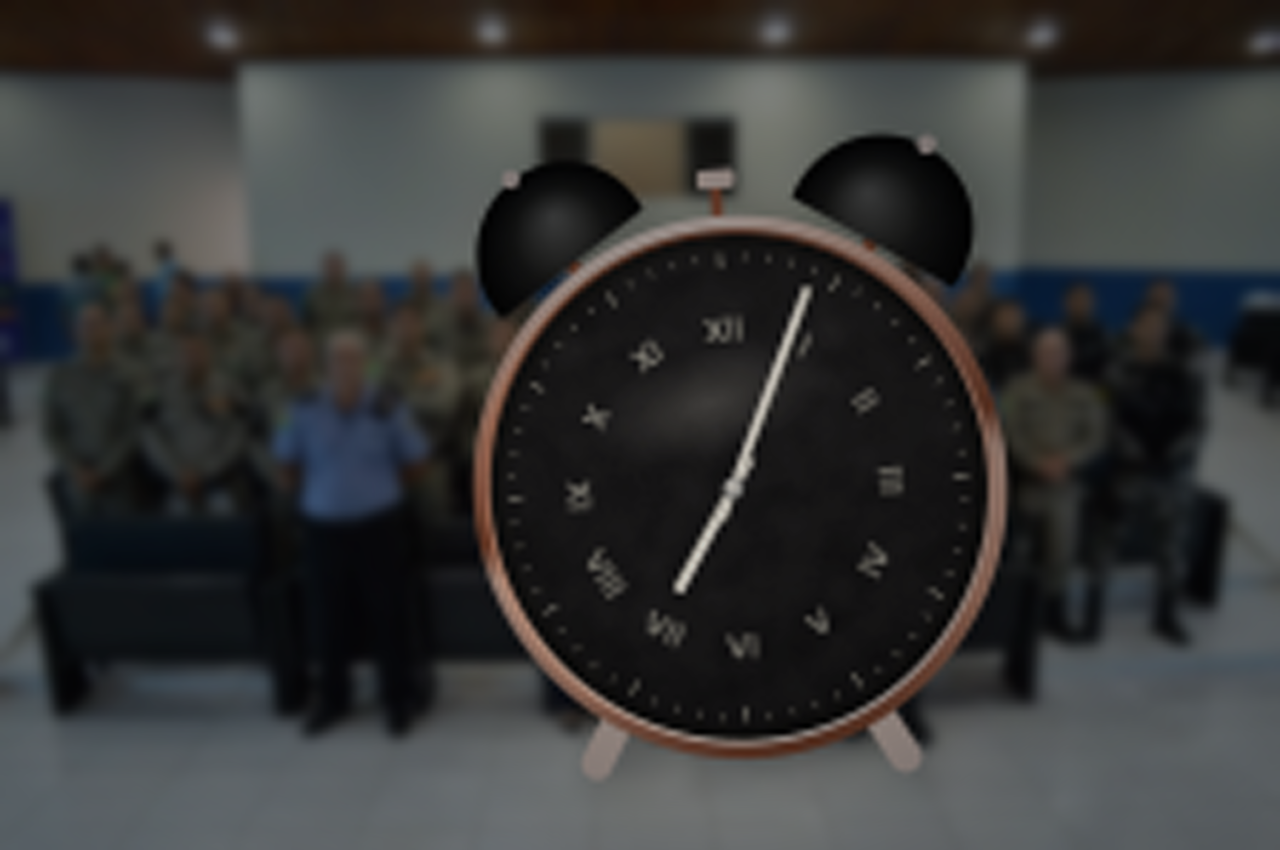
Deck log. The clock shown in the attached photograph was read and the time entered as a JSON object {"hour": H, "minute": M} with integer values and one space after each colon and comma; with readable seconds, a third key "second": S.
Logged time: {"hour": 7, "minute": 4}
